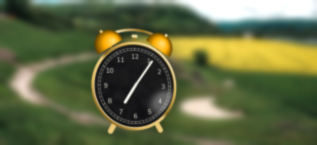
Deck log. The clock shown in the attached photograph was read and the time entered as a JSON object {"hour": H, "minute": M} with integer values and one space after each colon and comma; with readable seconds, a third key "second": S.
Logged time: {"hour": 7, "minute": 6}
